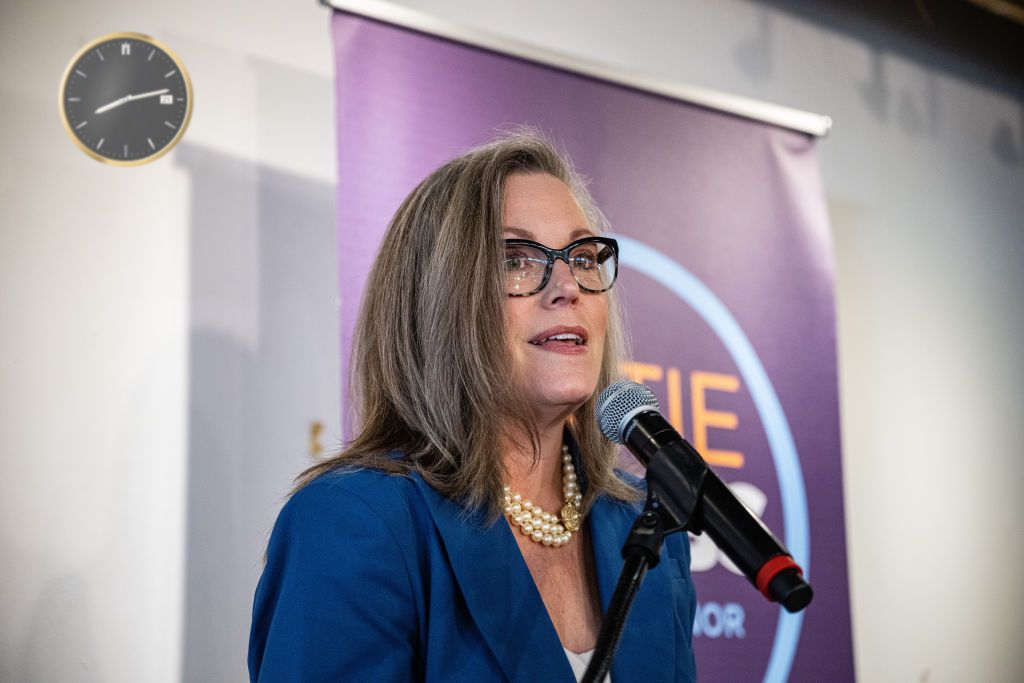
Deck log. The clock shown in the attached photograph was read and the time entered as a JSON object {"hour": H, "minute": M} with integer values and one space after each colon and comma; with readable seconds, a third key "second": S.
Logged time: {"hour": 8, "minute": 13}
